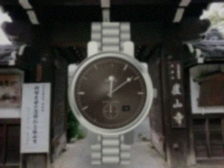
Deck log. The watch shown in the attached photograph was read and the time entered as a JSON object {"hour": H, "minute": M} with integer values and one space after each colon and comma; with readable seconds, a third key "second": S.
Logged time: {"hour": 12, "minute": 9}
